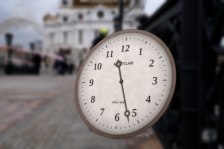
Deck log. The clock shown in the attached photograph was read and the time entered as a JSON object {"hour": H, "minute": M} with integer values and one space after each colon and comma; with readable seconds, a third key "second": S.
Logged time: {"hour": 11, "minute": 27}
